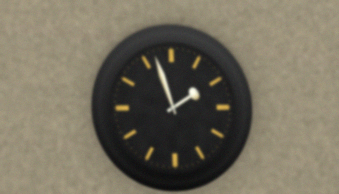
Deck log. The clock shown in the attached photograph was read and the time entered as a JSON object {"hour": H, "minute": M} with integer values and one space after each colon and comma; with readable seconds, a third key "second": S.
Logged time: {"hour": 1, "minute": 57}
